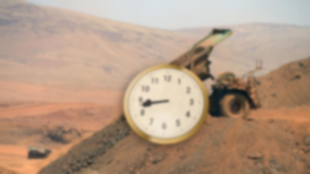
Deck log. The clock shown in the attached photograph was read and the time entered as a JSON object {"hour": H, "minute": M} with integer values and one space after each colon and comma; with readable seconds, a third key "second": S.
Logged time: {"hour": 8, "minute": 43}
